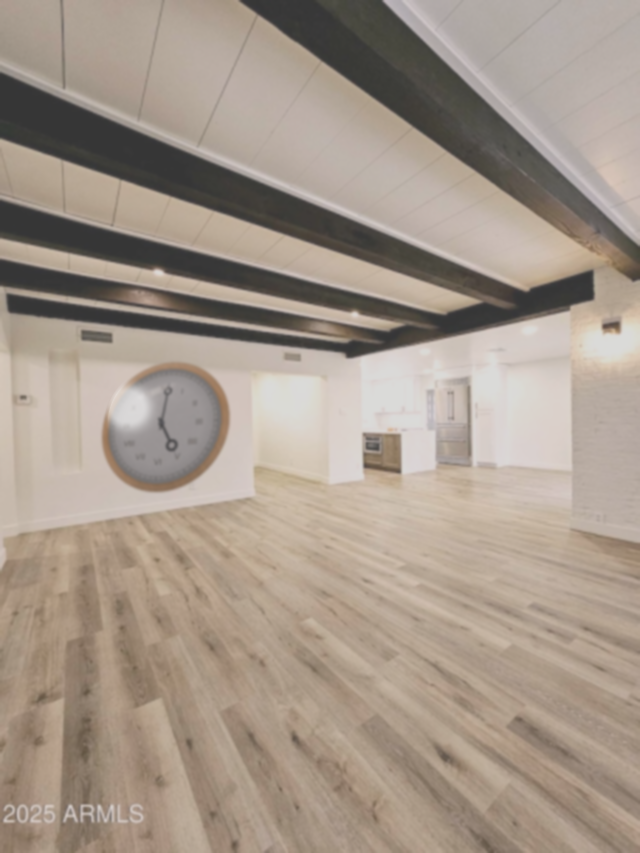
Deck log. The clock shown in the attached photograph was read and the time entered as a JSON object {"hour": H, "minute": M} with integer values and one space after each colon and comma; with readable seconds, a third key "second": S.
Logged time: {"hour": 5, "minute": 1}
